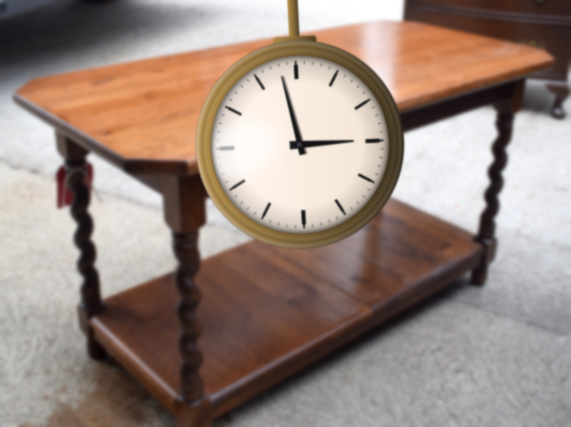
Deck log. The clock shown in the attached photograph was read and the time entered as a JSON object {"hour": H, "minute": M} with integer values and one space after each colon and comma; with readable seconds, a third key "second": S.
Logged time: {"hour": 2, "minute": 58}
